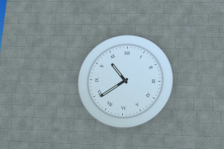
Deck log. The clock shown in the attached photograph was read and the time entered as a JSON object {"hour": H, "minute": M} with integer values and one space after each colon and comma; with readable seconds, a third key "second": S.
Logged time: {"hour": 10, "minute": 39}
